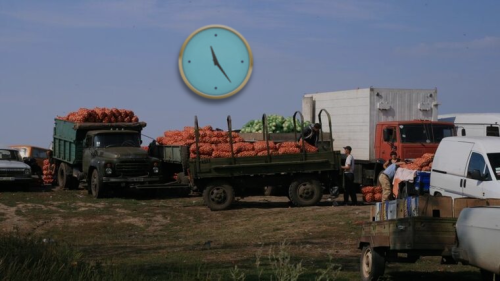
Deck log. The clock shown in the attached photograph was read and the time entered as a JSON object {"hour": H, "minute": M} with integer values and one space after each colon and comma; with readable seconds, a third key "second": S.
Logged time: {"hour": 11, "minute": 24}
